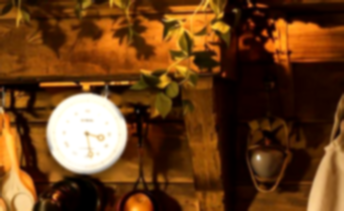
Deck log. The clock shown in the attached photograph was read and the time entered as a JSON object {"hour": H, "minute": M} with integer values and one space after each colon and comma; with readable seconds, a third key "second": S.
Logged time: {"hour": 3, "minute": 28}
